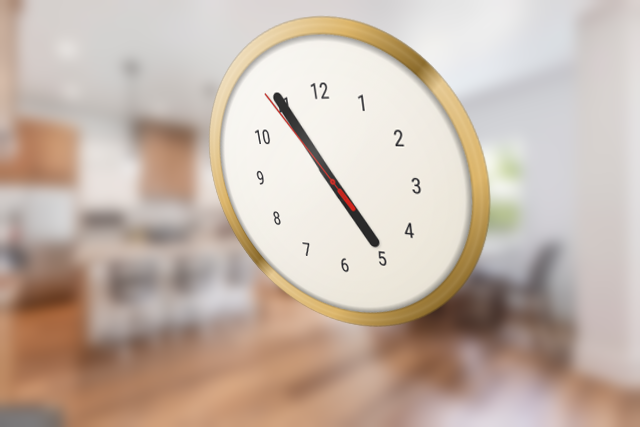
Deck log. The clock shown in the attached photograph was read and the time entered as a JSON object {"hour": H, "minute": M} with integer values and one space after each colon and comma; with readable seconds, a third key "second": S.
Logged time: {"hour": 4, "minute": 54, "second": 54}
